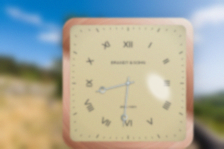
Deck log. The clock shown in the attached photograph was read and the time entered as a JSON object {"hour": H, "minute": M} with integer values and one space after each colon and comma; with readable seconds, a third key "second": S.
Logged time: {"hour": 8, "minute": 31}
